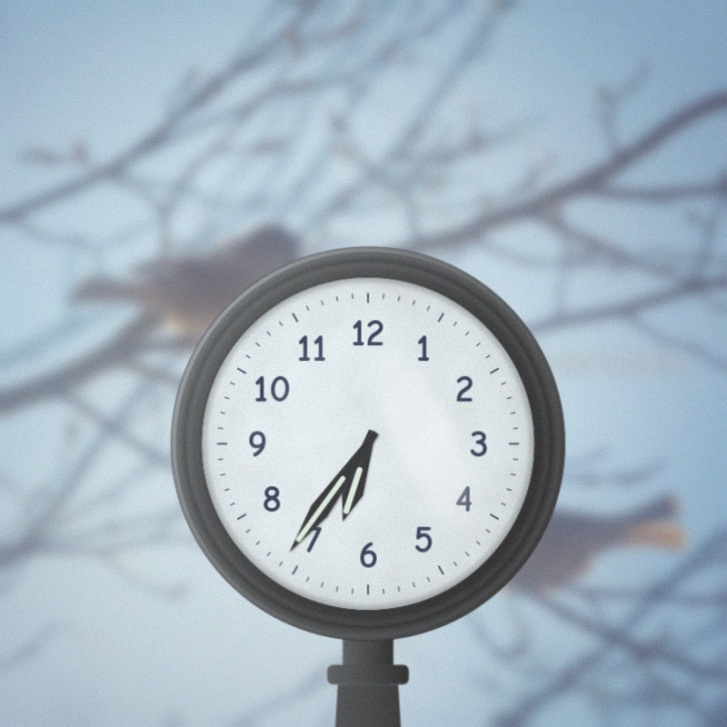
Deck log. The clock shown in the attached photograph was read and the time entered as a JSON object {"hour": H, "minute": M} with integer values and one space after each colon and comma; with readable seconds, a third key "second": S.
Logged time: {"hour": 6, "minute": 36}
